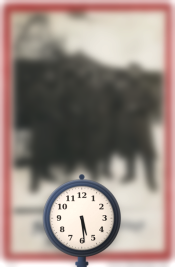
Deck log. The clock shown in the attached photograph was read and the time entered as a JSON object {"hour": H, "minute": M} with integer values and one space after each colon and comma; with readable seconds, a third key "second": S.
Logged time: {"hour": 5, "minute": 29}
